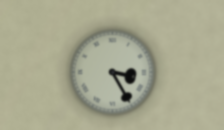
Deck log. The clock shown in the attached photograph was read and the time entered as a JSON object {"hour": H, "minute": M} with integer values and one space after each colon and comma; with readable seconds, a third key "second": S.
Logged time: {"hour": 3, "minute": 25}
